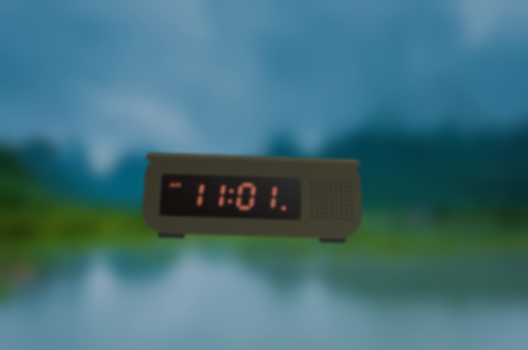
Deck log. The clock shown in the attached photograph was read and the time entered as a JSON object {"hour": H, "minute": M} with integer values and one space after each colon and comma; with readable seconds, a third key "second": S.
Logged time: {"hour": 11, "minute": 1}
